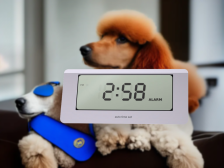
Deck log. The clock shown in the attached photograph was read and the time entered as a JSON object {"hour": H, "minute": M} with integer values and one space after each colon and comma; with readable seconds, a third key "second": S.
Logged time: {"hour": 2, "minute": 58}
